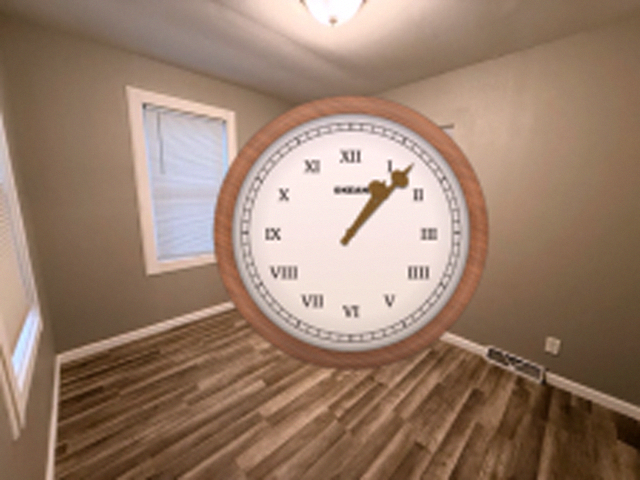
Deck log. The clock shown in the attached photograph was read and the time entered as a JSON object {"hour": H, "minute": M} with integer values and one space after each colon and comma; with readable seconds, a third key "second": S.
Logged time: {"hour": 1, "minute": 7}
